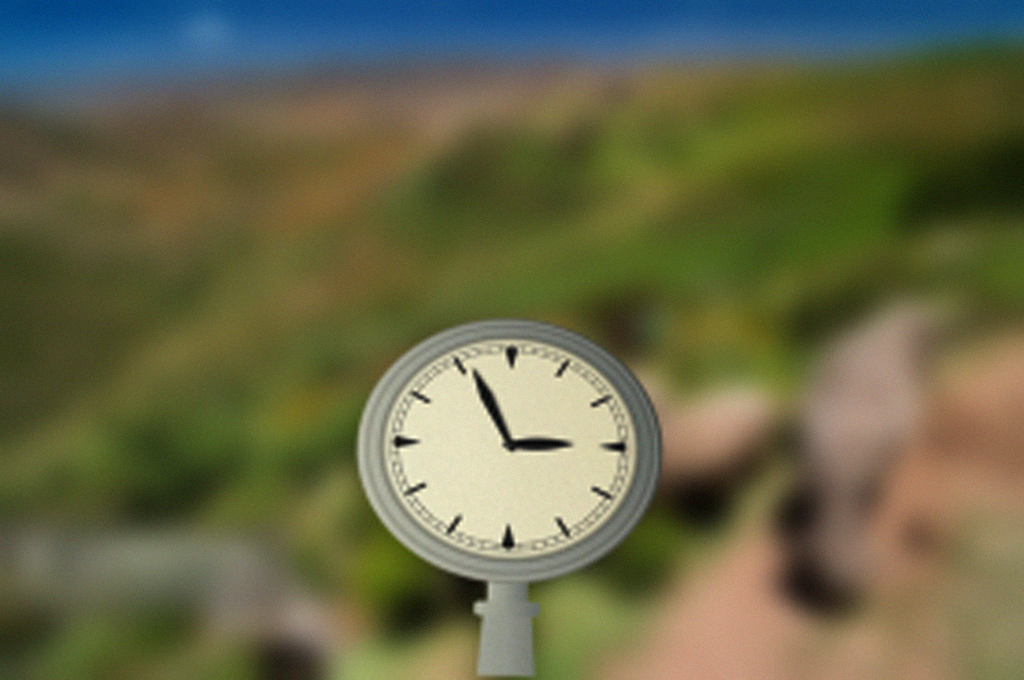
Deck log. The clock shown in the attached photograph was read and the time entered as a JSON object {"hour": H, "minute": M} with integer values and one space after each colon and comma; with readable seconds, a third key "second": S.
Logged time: {"hour": 2, "minute": 56}
